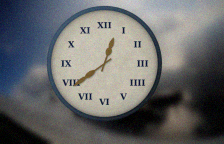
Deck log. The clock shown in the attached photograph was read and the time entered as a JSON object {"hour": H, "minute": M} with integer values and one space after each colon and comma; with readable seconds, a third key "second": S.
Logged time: {"hour": 12, "minute": 39}
